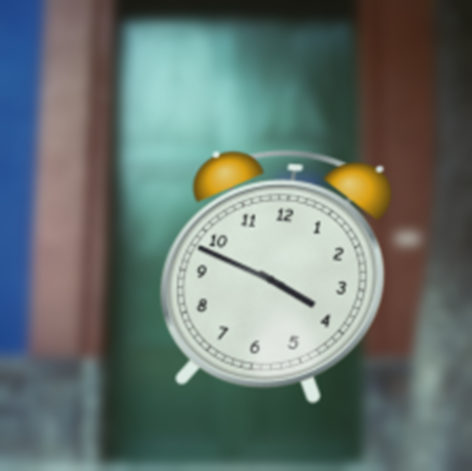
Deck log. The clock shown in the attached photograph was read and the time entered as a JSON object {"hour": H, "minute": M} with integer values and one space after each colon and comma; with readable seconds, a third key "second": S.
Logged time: {"hour": 3, "minute": 48}
